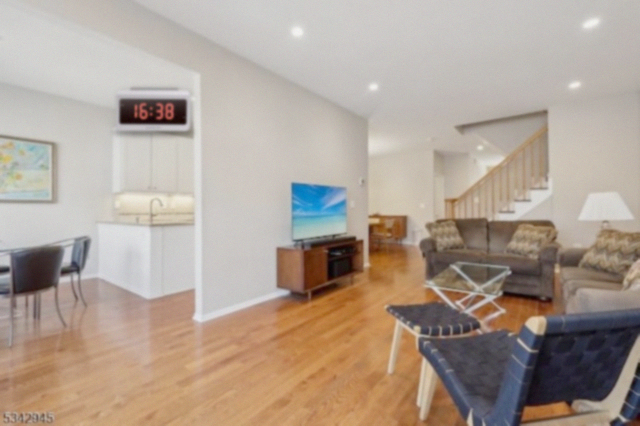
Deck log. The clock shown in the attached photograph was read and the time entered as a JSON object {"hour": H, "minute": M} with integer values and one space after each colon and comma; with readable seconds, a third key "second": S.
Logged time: {"hour": 16, "minute": 38}
